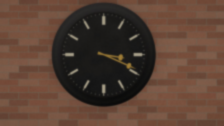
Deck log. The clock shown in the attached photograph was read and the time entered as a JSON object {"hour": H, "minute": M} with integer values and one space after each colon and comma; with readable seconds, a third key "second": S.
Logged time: {"hour": 3, "minute": 19}
